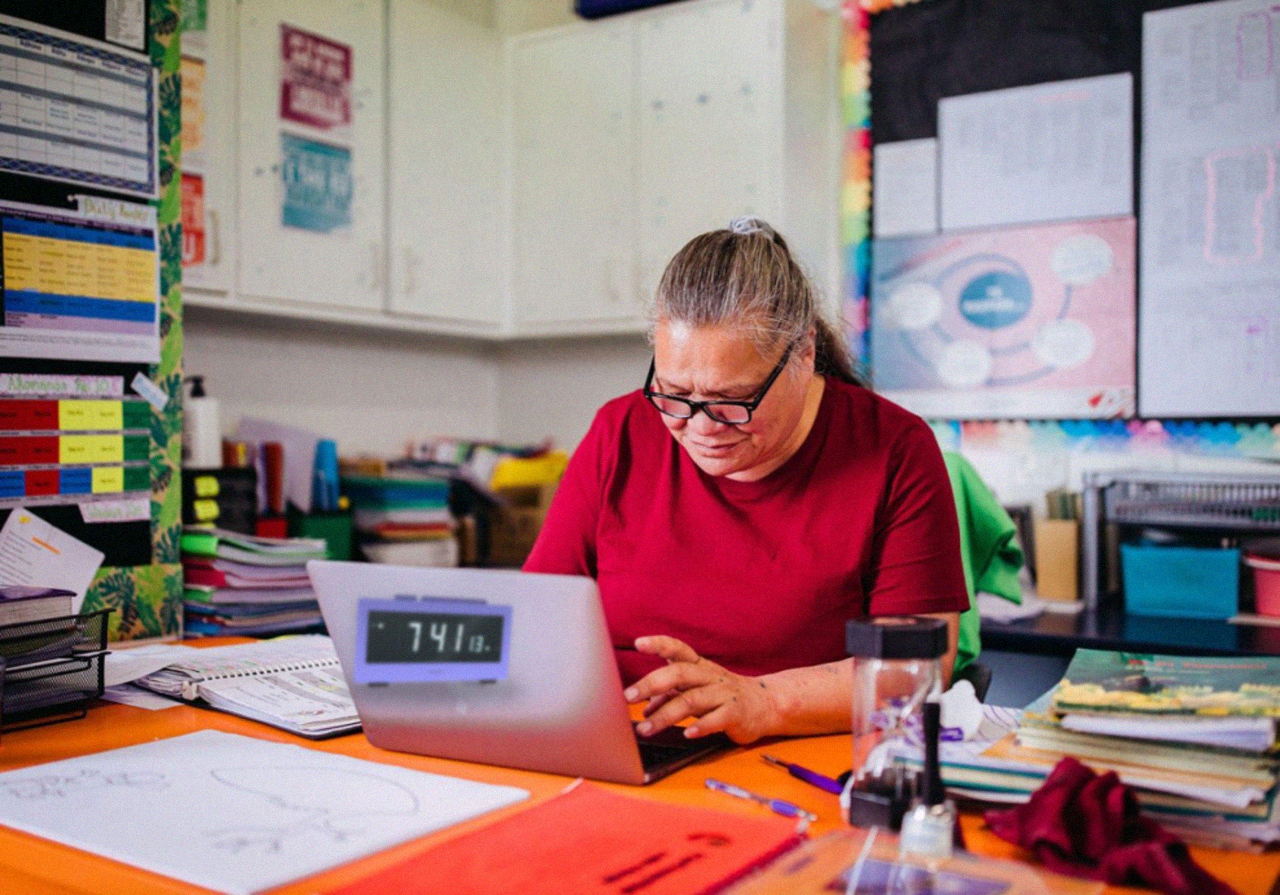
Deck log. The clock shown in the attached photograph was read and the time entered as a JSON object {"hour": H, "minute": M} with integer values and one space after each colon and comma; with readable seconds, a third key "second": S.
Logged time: {"hour": 7, "minute": 41}
